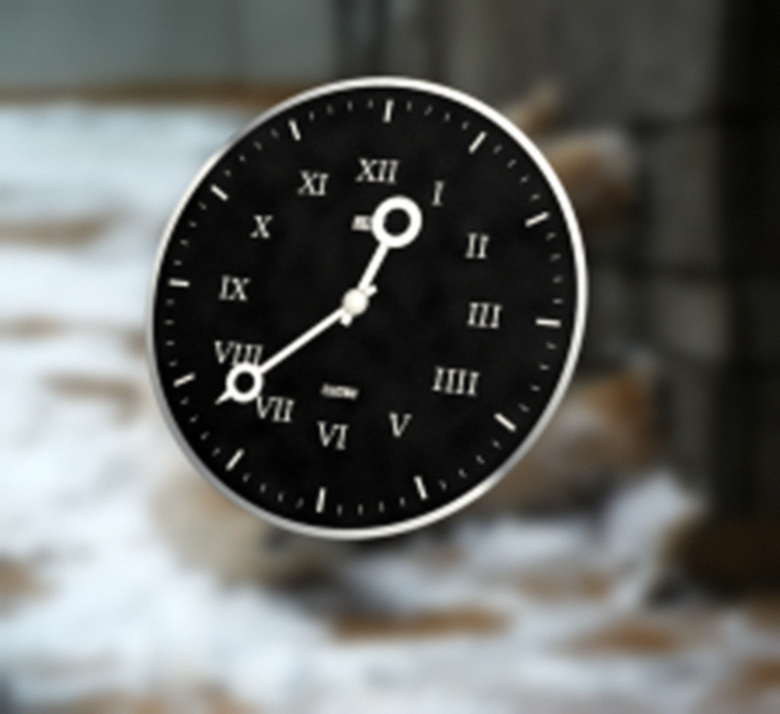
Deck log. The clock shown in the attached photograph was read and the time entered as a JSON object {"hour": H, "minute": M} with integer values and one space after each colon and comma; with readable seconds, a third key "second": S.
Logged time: {"hour": 12, "minute": 38}
